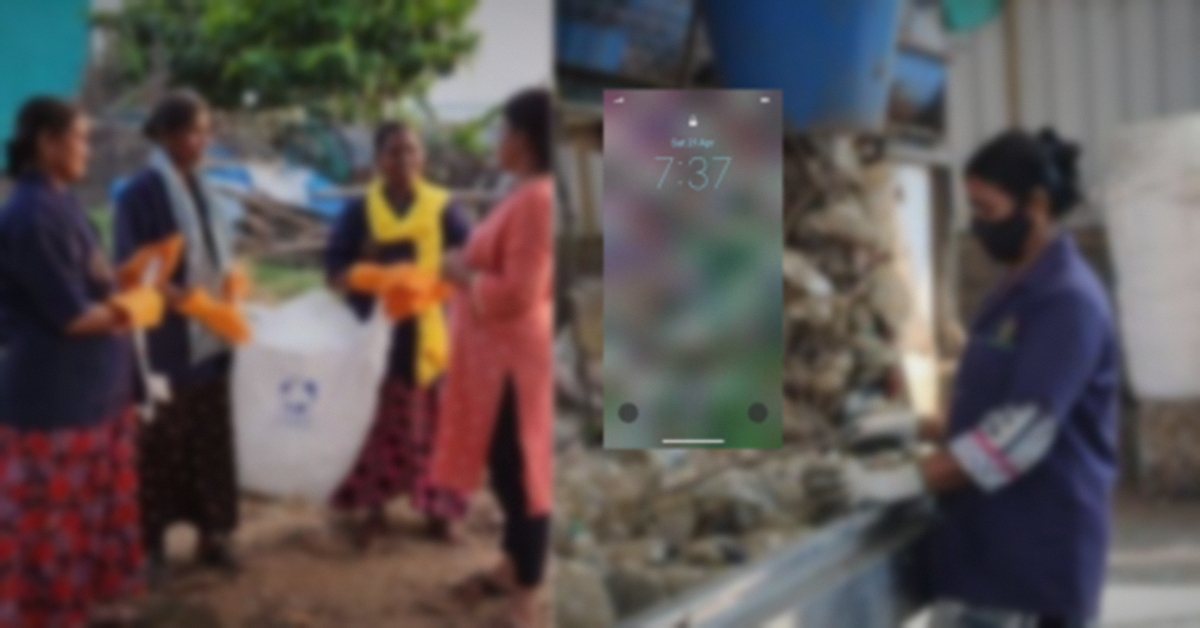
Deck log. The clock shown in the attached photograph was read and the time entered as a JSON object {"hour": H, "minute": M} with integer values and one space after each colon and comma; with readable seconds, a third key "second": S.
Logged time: {"hour": 7, "minute": 37}
